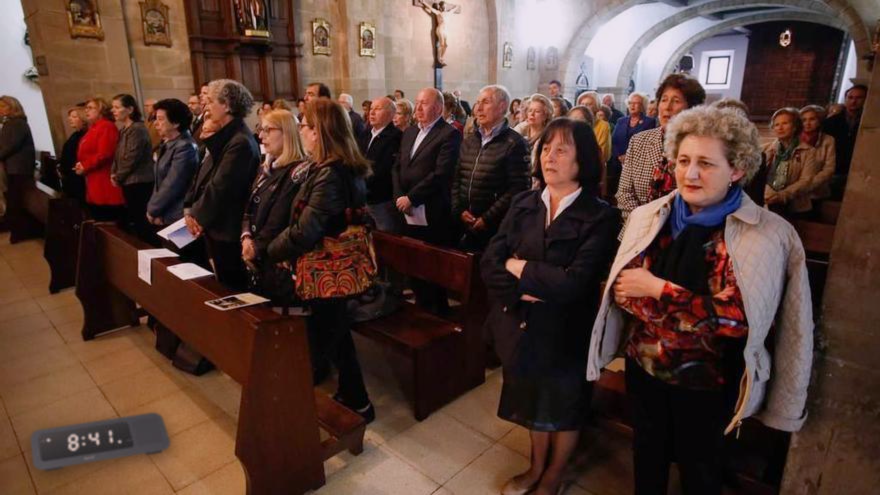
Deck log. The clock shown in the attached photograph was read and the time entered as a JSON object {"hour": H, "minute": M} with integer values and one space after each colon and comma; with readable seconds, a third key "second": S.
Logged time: {"hour": 8, "minute": 41}
